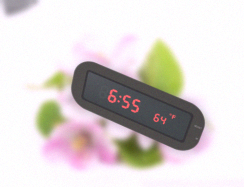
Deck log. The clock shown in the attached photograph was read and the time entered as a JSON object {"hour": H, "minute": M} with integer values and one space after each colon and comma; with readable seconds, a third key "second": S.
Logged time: {"hour": 6, "minute": 55}
